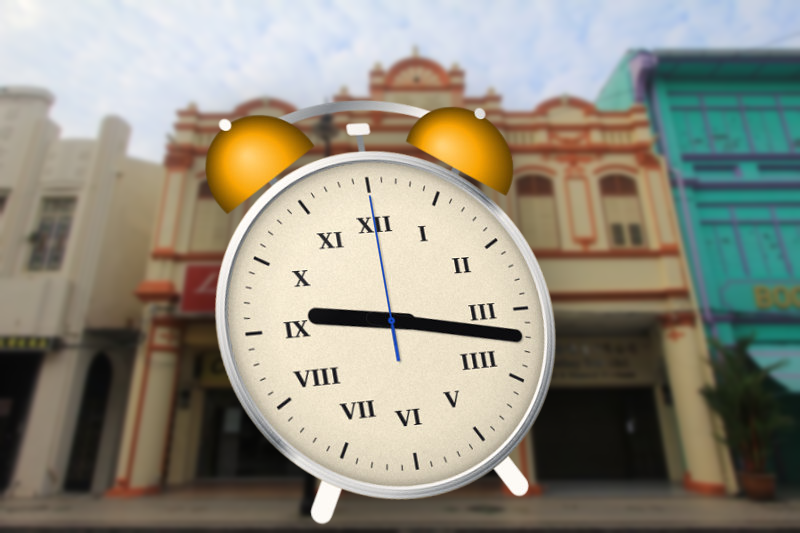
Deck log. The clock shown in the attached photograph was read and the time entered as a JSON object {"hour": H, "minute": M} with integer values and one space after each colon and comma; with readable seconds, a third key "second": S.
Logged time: {"hour": 9, "minute": 17, "second": 0}
